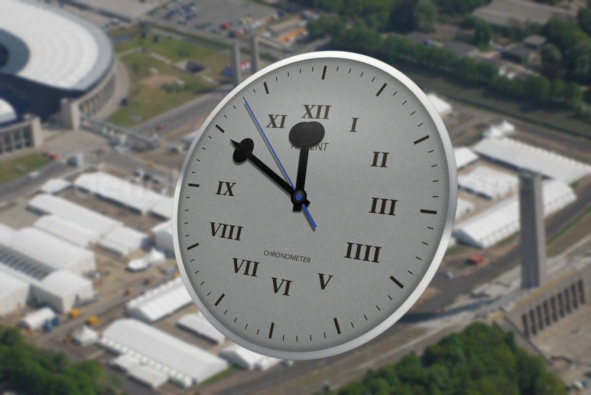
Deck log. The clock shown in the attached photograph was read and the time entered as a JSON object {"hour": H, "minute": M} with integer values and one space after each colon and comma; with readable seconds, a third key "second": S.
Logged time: {"hour": 11, "minute": 49, "second": 53}
